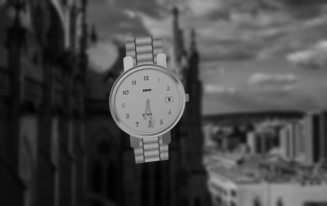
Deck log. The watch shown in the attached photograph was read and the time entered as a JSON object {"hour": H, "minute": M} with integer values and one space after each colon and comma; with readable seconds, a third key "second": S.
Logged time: {"hour": 6, "minute": 29}
